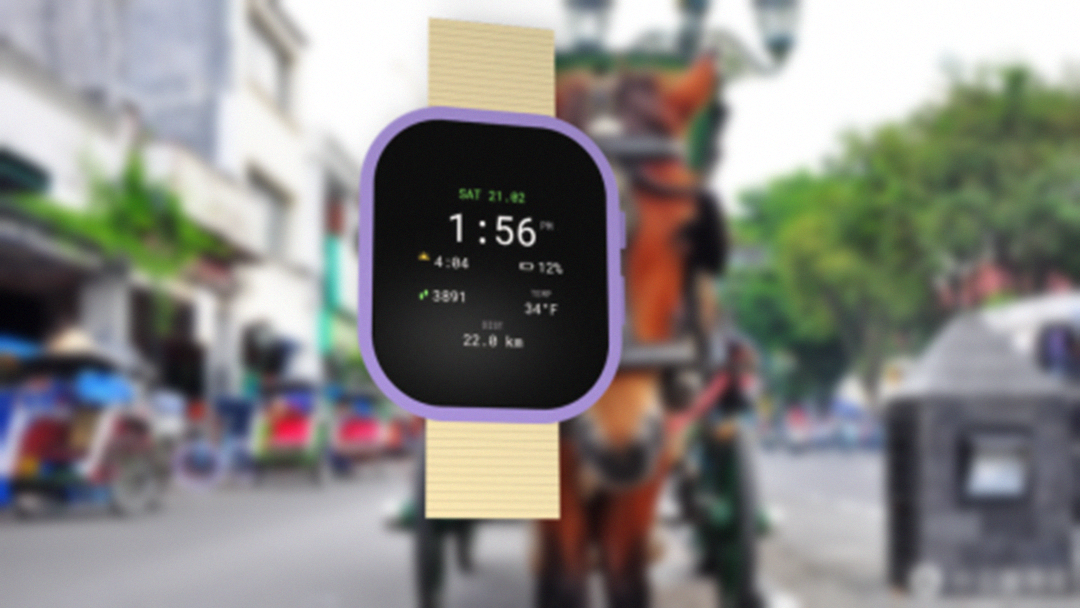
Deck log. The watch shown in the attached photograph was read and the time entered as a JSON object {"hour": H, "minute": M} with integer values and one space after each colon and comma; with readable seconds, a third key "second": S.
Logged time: {"hour": 1, "minute": 56}
